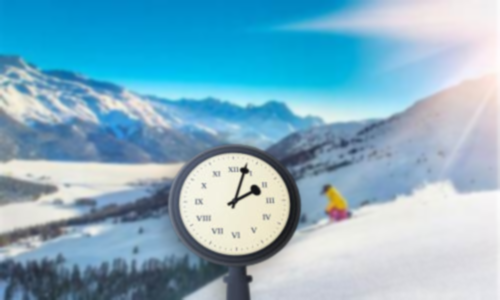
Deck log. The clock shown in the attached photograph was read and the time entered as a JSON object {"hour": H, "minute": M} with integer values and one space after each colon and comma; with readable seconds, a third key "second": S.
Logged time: {"hour": 2, "minute": 3}
